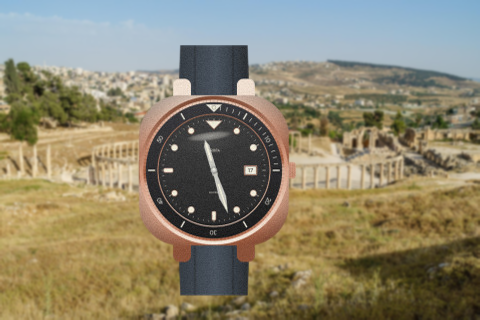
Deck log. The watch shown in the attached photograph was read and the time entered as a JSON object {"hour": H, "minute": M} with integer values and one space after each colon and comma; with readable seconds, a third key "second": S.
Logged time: {"hour": 11, "minute": 27}
